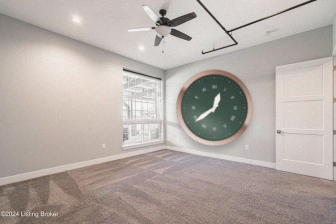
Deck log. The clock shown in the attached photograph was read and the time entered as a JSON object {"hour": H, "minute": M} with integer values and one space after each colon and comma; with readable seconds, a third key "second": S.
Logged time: {"hour": 12, "minute": 39}
